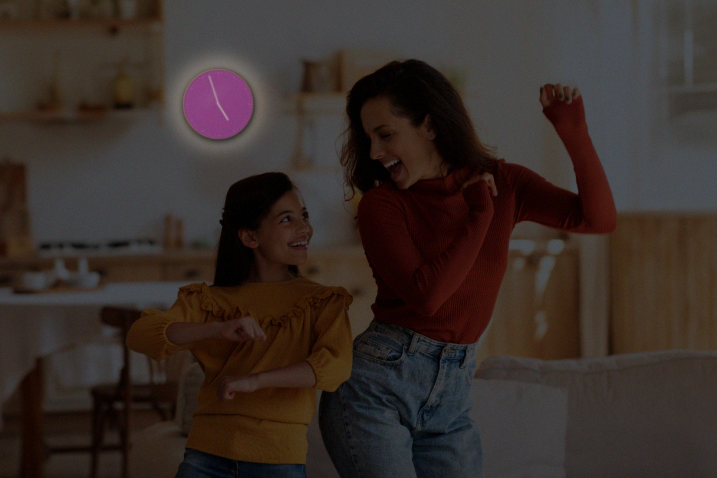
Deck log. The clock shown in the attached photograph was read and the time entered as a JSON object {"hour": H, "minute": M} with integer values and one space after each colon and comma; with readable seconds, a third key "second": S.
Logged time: {"hour": 4, "minute": 57}
